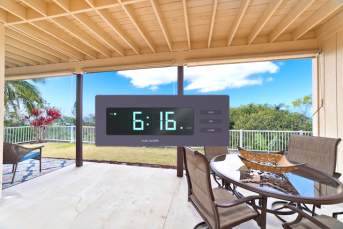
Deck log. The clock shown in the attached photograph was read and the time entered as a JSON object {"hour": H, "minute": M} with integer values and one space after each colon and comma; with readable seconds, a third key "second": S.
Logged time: {"hour": 6, "minute": 16}
